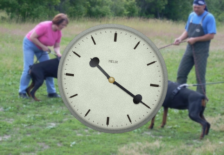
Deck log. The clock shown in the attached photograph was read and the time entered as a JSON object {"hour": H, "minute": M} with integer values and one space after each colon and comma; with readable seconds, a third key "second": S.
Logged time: {"hour": 10, "minute": 20}
